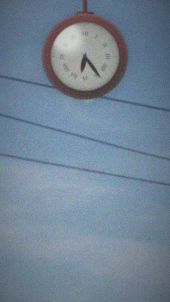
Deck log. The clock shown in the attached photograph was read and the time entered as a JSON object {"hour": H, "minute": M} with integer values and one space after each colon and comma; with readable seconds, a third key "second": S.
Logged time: {"hour": 6, "minute": 24}
